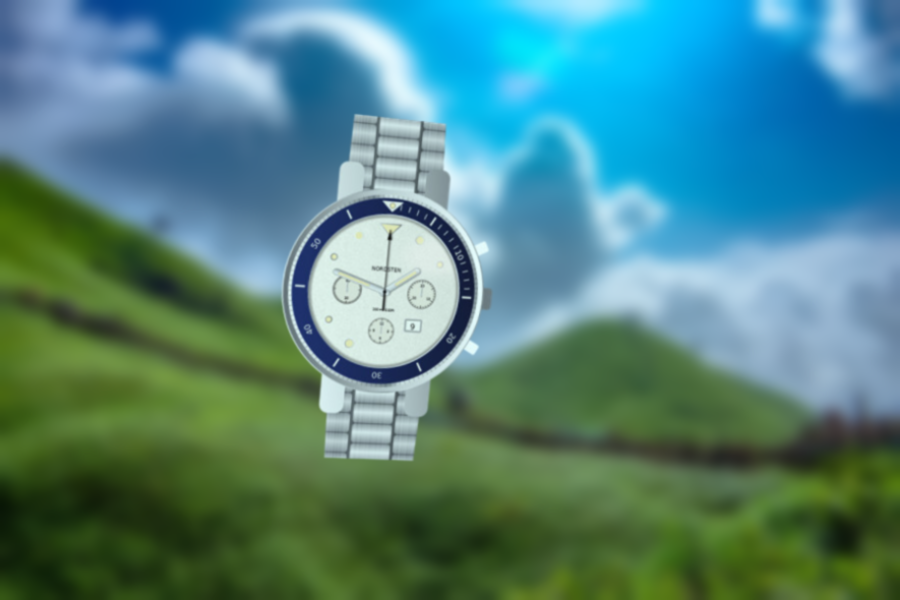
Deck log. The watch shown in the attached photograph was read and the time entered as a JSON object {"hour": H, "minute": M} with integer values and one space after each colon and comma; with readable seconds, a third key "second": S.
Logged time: {"hour": 1, "minute": 48}
